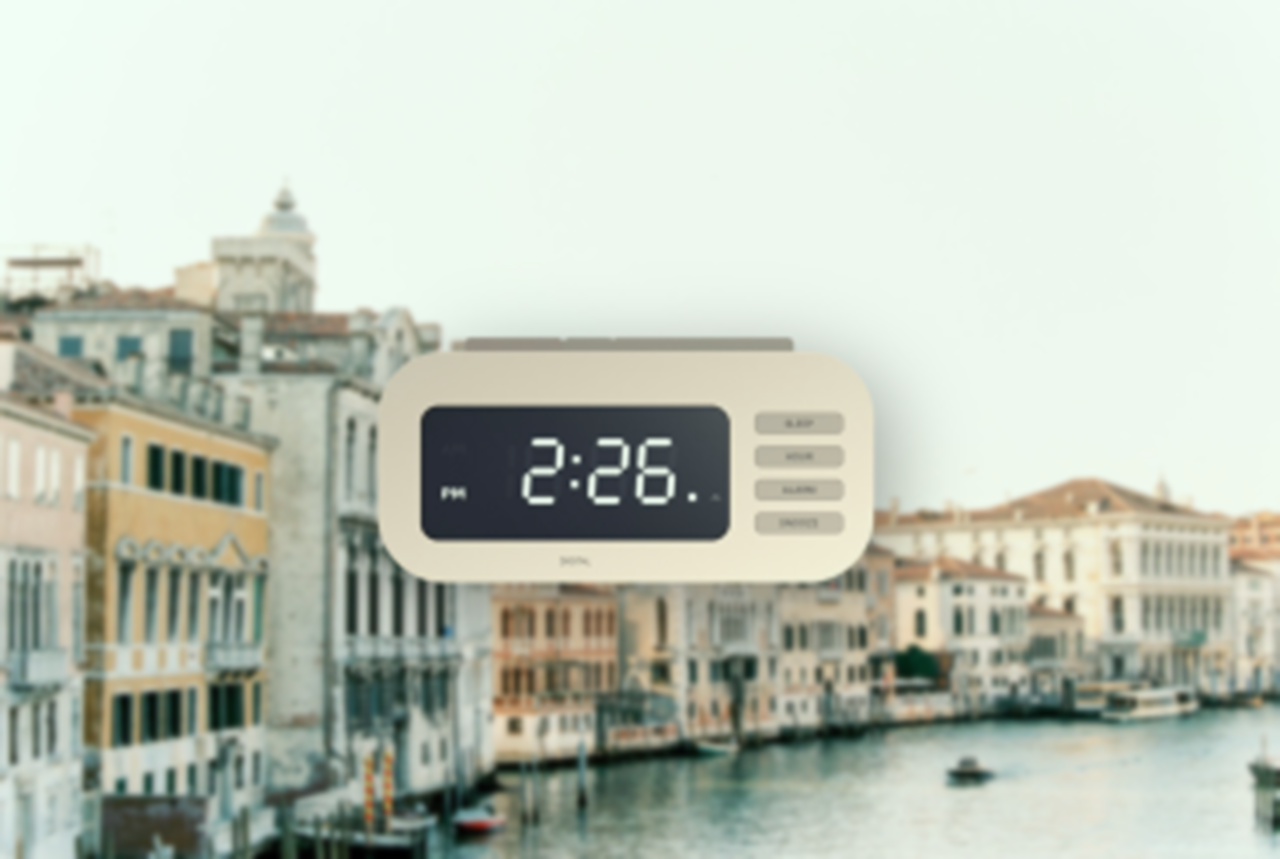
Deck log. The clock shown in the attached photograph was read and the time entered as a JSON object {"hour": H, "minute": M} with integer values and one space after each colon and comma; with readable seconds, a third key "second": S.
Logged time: {"hour": 2, "minute": 26}
